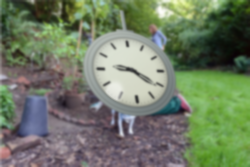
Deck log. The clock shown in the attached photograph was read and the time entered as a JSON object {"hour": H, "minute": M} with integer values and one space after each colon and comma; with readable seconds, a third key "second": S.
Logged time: {"hour": 9, "minute": 21}
